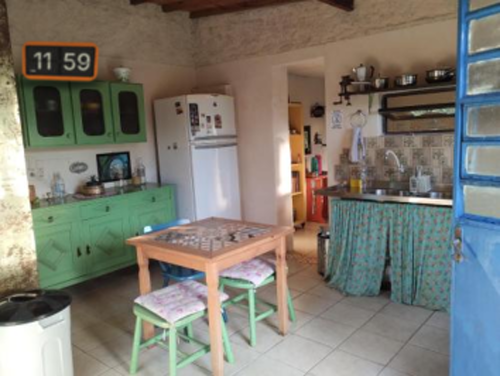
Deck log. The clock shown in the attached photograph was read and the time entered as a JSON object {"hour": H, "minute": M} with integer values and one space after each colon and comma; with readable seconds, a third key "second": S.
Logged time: {"hour": 11, "minute": 59}
